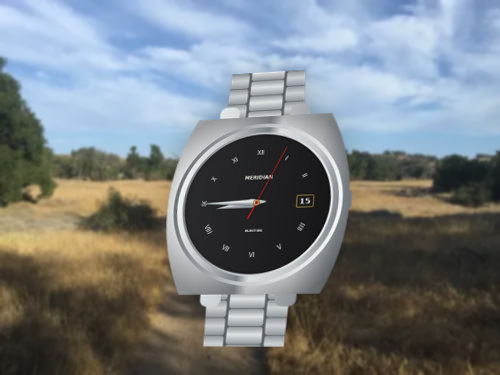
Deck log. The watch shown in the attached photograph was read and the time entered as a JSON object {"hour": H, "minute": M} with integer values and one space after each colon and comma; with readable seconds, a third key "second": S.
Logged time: {"hour": 8, "minute": 45, "second": 4}
